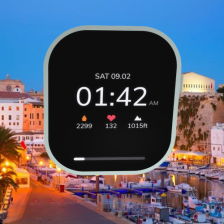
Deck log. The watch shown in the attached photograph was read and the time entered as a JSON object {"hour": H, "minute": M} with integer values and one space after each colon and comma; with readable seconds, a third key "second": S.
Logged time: {"hour": 1, "minute": 42}
